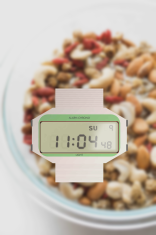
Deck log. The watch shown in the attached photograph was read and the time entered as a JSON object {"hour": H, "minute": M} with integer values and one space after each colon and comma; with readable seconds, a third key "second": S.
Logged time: {"hour": 11, "minute": 4, "second": 48}
